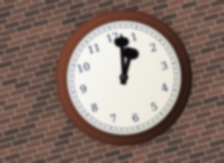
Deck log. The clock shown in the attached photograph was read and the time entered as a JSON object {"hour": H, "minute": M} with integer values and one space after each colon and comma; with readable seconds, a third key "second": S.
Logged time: {"hour": 1, "minute": 2}
